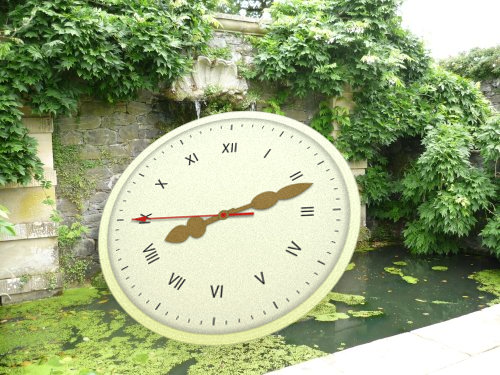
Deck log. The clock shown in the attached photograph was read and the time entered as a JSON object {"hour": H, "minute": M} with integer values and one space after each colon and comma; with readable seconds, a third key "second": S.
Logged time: {"hour": 8, "minute": 11, "second": 45}
